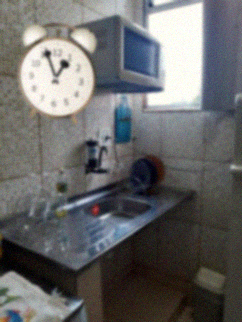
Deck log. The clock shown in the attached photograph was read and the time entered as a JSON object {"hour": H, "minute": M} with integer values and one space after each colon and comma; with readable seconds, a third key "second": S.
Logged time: {"hour": 12, "minute": 56}
